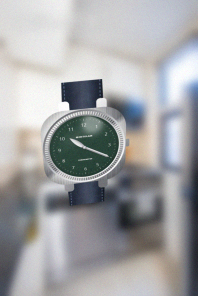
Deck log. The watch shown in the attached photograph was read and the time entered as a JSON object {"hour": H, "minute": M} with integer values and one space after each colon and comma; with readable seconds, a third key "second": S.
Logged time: {"hour": 10, "minute": 20}
